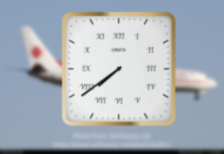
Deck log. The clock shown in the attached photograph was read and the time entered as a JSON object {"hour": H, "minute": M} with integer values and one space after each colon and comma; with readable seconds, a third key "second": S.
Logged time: {"hour": 7, "minute": 39}
